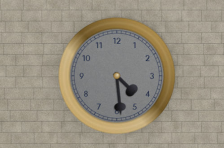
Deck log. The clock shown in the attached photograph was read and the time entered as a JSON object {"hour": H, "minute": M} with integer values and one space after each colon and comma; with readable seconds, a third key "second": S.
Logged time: {"hour": 4, "minute": 29}
